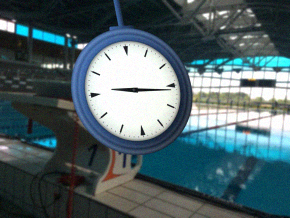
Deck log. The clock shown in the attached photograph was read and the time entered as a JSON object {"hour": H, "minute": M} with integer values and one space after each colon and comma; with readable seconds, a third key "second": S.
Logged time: {"hour": 9, "minute": 16}
